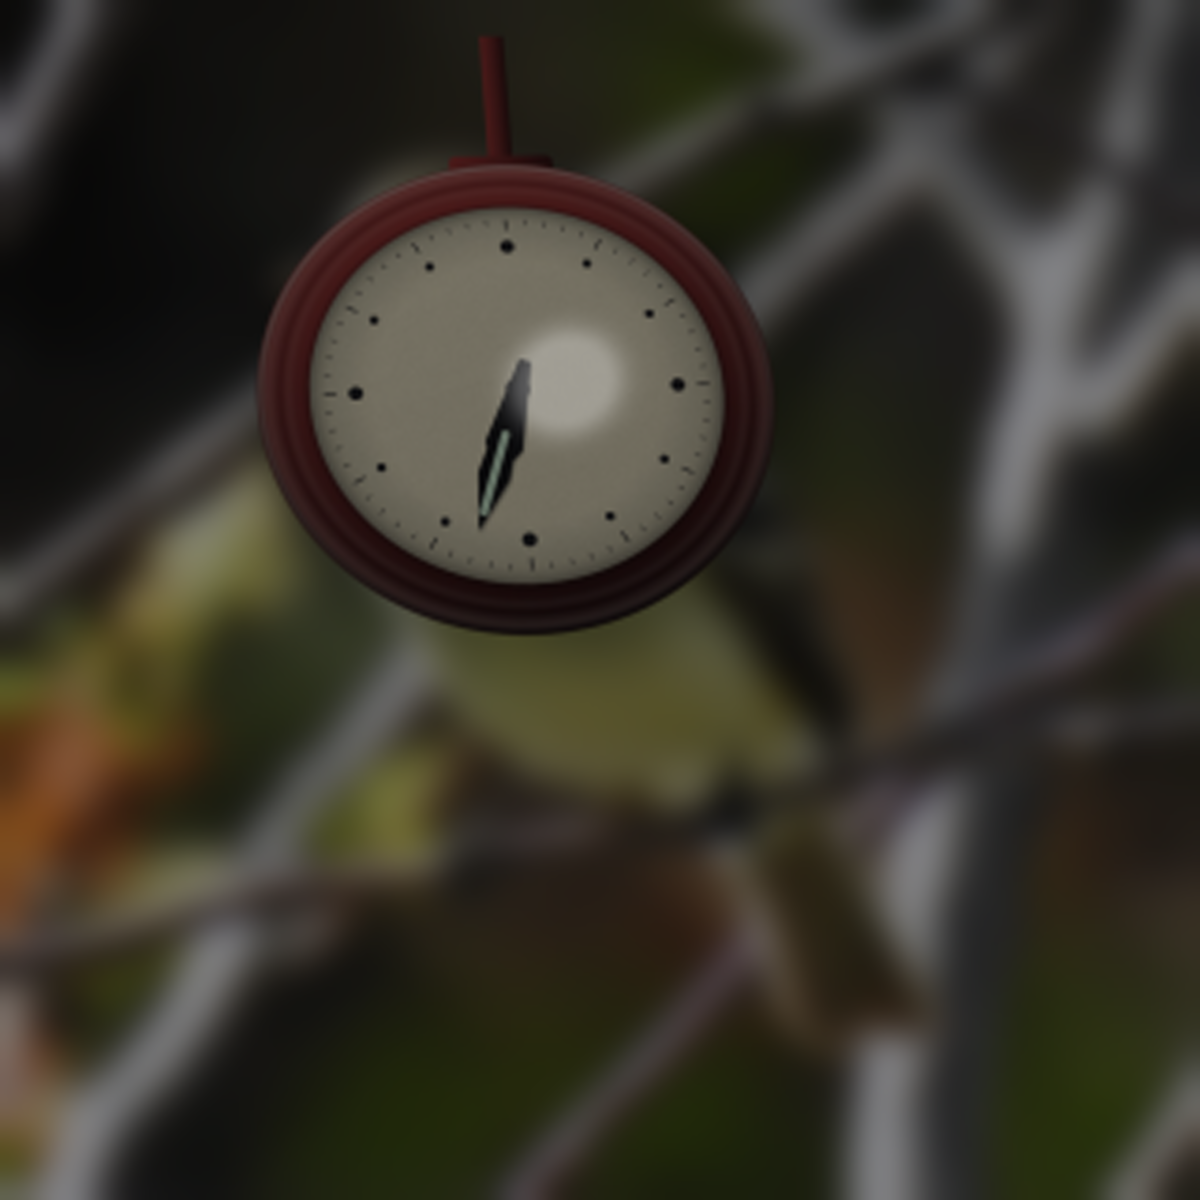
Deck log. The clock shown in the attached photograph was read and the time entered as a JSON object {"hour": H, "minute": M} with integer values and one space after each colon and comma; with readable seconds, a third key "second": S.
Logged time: {"hour": 6, "minute": 33}
